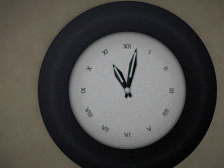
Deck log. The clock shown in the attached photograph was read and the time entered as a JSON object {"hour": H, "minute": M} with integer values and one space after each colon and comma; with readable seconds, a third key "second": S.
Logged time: {"hour": 11, "minute": 2}
